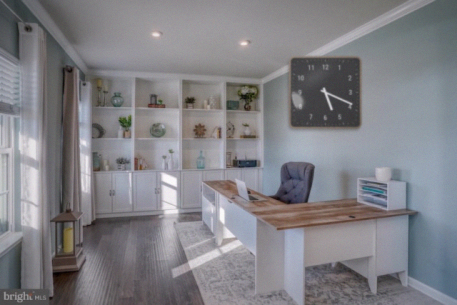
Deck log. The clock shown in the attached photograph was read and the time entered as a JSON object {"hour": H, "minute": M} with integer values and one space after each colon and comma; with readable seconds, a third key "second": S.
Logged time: {"hour": 5, "minute": 19}
